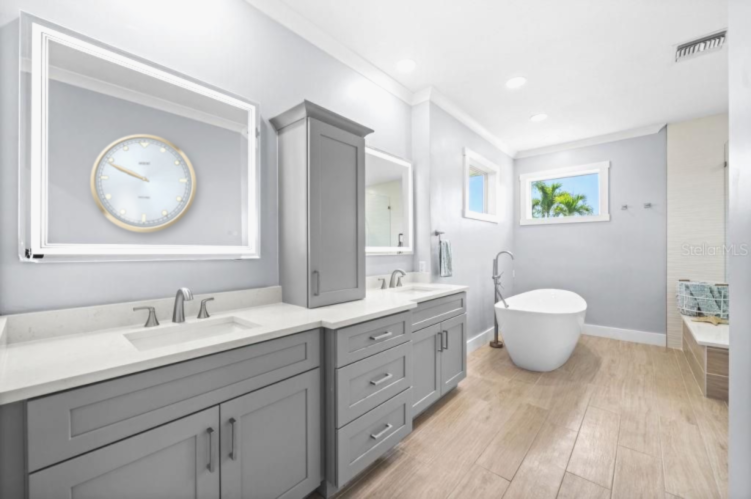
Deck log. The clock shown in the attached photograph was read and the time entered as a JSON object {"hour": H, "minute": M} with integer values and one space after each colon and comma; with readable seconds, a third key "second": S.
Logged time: {"hour": 9, "minute": 49}
